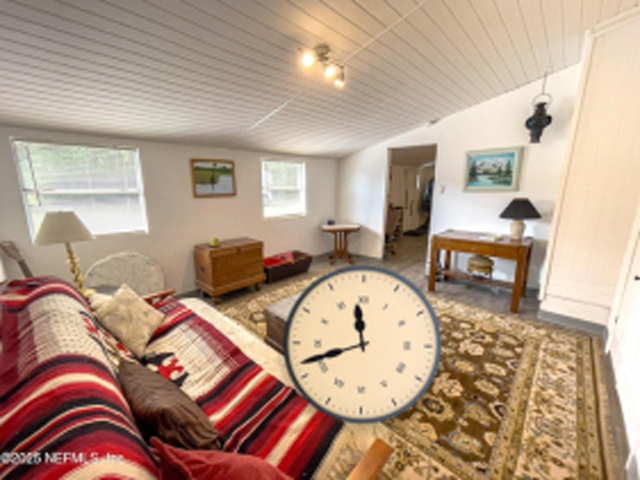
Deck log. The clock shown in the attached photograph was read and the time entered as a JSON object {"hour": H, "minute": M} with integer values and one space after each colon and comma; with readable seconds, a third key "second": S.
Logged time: {"hour": 11, "minute": 42}
